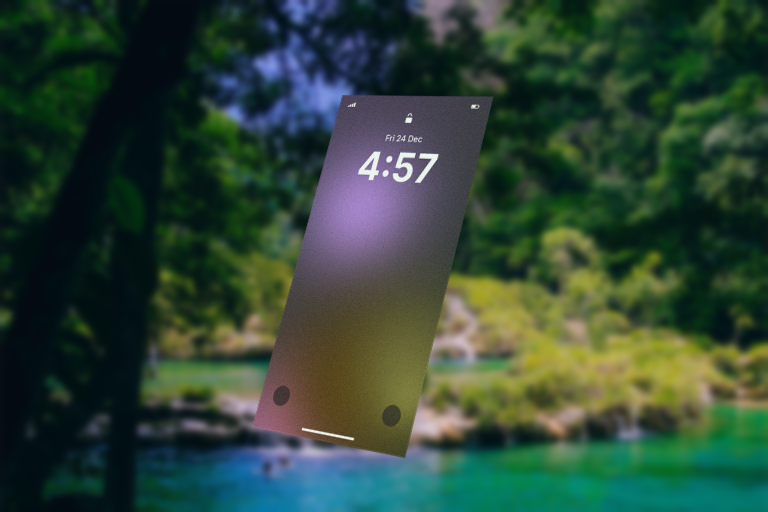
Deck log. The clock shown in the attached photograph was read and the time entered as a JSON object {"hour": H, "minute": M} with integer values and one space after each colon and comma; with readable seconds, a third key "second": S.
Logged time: {"hour": 4, "minute": 57}
